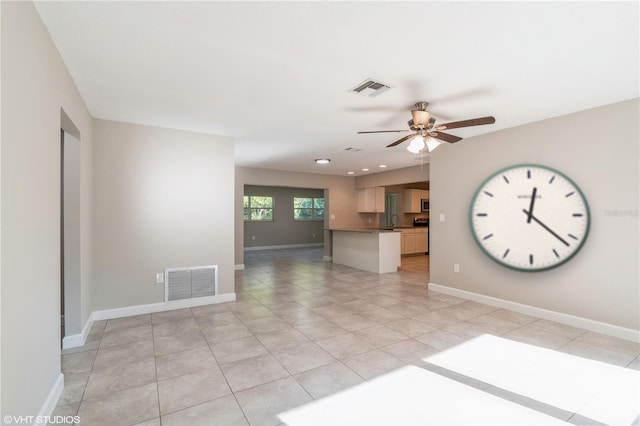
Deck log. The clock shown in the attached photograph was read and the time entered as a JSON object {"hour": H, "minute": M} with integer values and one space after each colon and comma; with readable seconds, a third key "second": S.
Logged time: {"hour": 12, "minute": 22}
